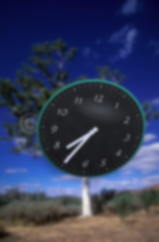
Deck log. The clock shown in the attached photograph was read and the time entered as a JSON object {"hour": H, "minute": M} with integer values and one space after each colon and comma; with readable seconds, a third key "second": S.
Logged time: {"hour": 7, "minute": 35}
